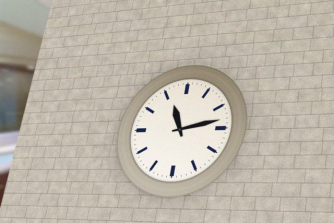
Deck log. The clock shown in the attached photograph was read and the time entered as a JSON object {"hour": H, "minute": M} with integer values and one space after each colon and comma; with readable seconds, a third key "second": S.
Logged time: {"hour": 11, "minute": 13}
